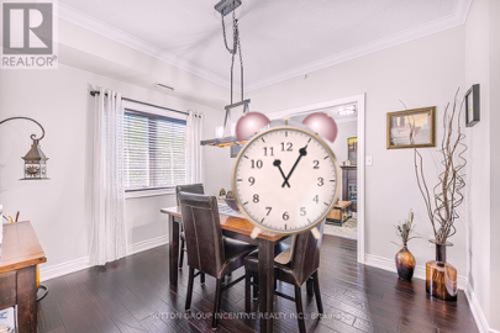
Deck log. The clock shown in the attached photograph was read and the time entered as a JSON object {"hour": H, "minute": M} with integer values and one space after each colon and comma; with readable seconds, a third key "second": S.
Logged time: {"hour": 11, "minute": 5}
